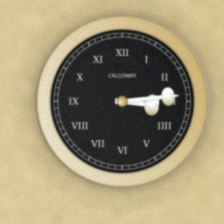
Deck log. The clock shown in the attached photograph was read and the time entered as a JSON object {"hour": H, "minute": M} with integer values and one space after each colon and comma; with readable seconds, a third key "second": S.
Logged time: {"hour": 3, "minute": 14}
